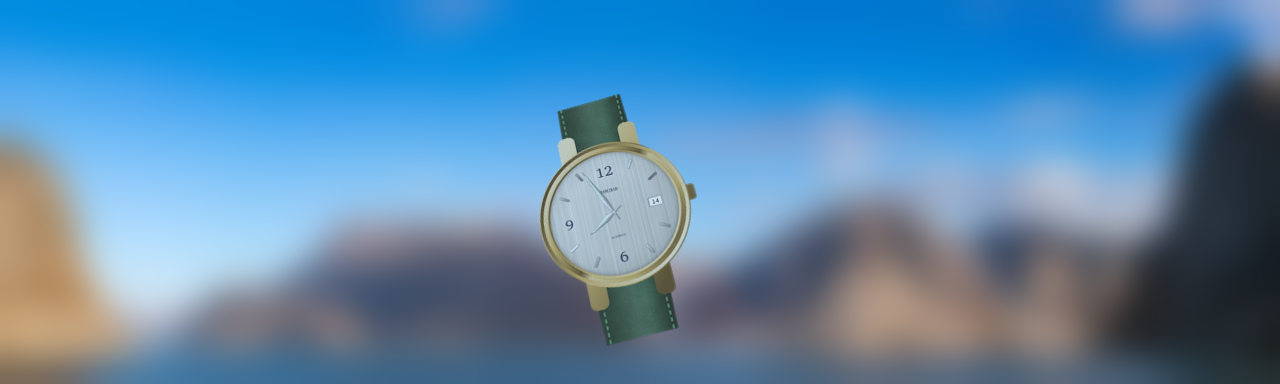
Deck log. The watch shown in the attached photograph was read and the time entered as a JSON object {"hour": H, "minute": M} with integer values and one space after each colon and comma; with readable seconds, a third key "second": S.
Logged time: {"hour": 7, "minute": 56}
